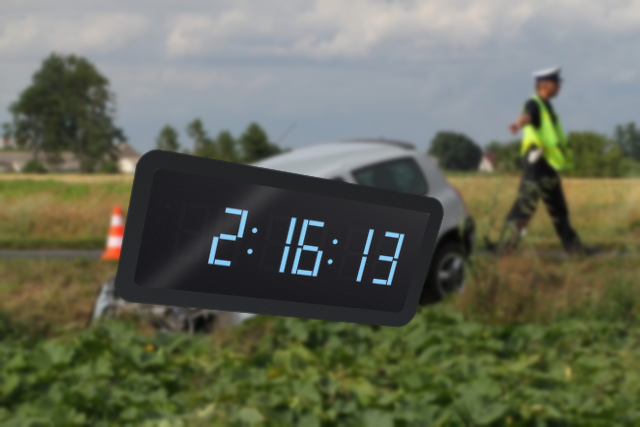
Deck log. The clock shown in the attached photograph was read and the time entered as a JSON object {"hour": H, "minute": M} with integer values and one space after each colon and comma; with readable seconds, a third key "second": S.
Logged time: {"hour": 2, "minute": 16, "second": 13}
